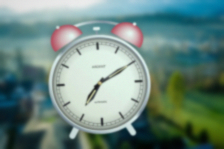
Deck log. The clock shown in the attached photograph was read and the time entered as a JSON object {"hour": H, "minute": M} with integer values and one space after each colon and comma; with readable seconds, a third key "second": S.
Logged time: {"hour": 7, "minute": 10}
